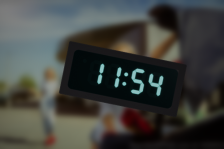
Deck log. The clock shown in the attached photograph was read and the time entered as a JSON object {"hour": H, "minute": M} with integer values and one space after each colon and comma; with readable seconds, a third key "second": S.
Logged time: {"hour": 11, "minute": 54}
